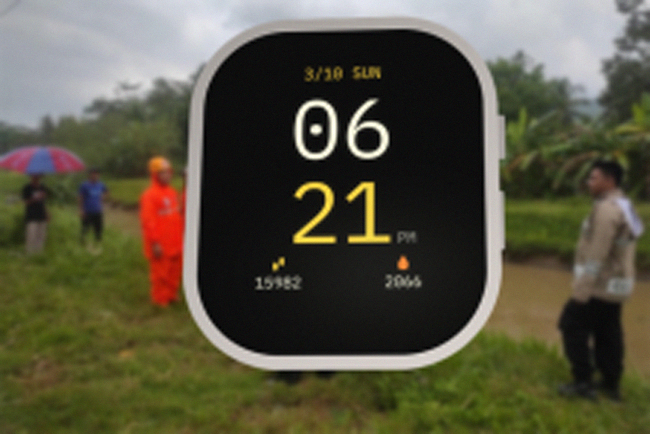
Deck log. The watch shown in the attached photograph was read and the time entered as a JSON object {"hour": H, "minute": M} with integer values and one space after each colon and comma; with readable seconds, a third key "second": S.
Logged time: {"hour": 6, "minute": 21}
